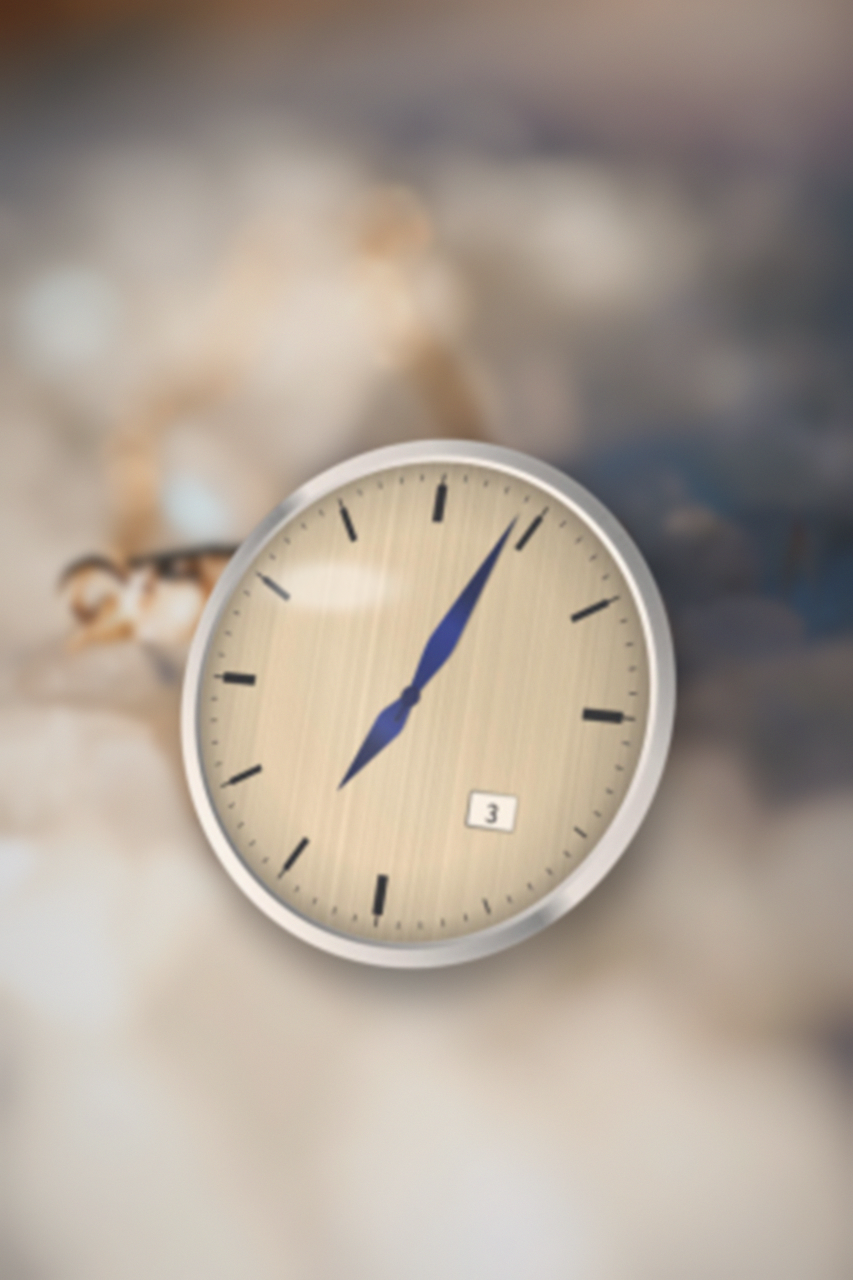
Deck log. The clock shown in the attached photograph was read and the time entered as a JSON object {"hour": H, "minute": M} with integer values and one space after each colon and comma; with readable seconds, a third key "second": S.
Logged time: {"hour": 7, "minute": 4}
